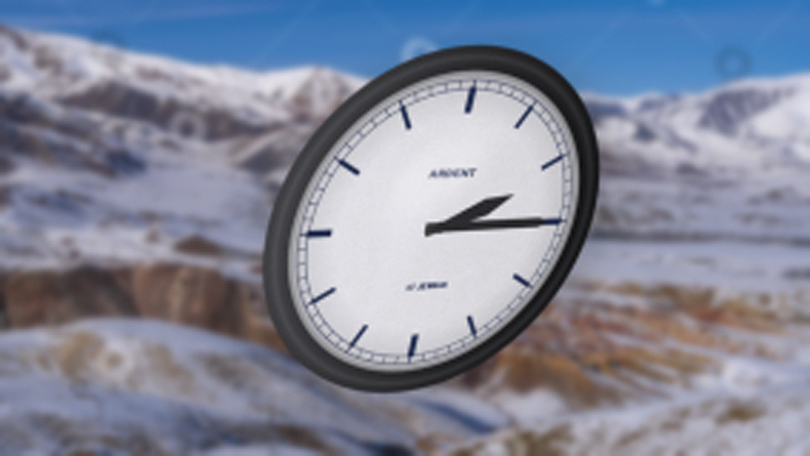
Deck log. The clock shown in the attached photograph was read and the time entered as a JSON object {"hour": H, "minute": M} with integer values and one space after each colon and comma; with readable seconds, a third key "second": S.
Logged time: {"hour": 2, "minute": 15}
